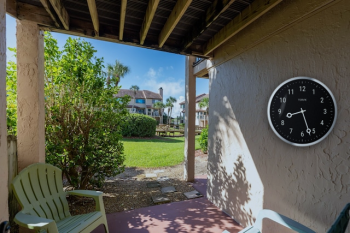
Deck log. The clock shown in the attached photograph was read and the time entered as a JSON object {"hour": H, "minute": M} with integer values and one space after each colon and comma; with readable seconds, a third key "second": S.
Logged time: {"hour": 8, "minute": 27}
